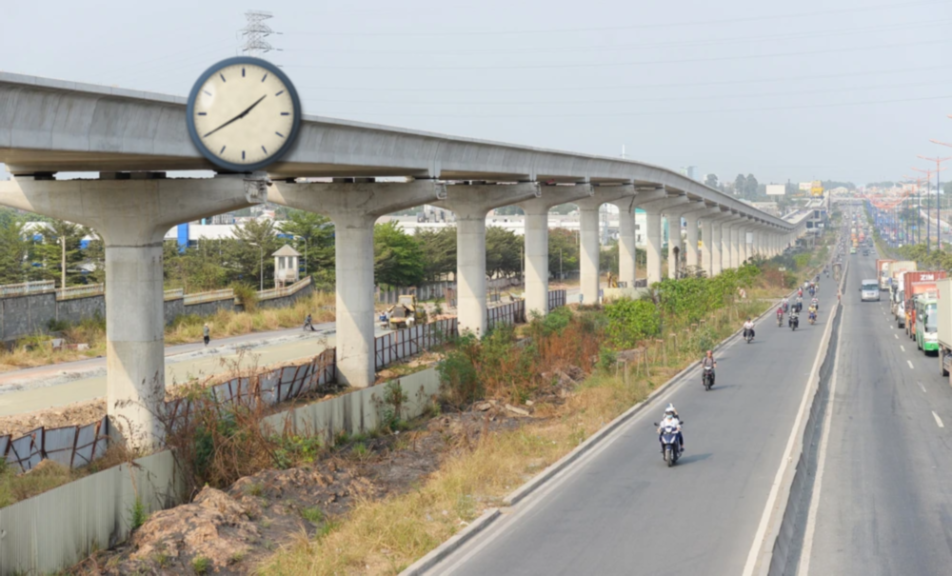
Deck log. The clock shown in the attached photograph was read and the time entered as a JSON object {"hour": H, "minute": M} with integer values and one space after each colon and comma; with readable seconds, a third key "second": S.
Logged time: {"hour": 1, "minute": 40}
